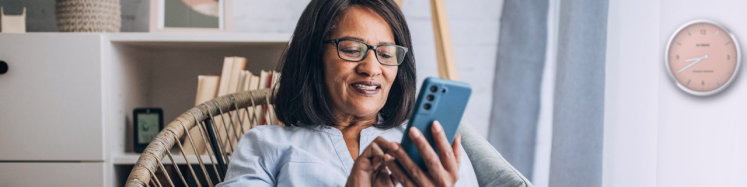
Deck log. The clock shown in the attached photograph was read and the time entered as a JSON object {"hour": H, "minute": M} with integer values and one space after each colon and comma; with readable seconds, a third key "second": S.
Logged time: {"hour": 8, "minute": 40}
